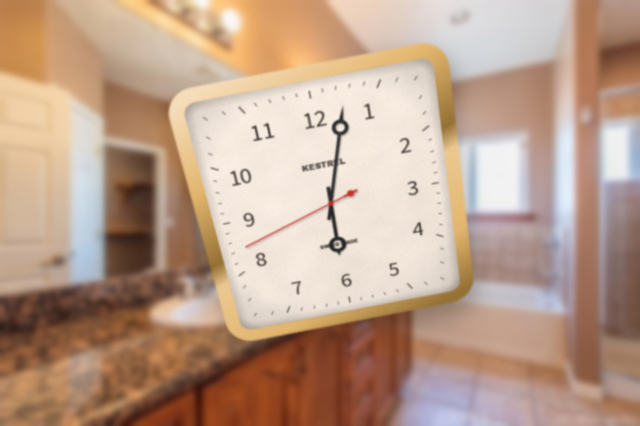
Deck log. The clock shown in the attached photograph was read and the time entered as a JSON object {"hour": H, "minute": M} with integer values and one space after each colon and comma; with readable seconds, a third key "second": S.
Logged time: {"hour": 6, "minute": 2, "second": 42}
